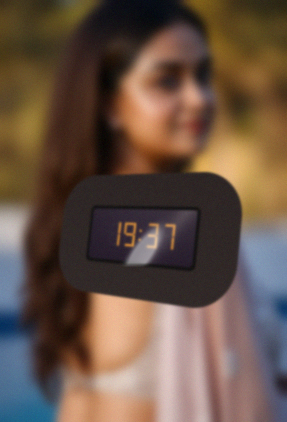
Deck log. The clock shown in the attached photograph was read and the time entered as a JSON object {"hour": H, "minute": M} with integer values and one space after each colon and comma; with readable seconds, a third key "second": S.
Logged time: {"hour": 19, "minute": 37}
